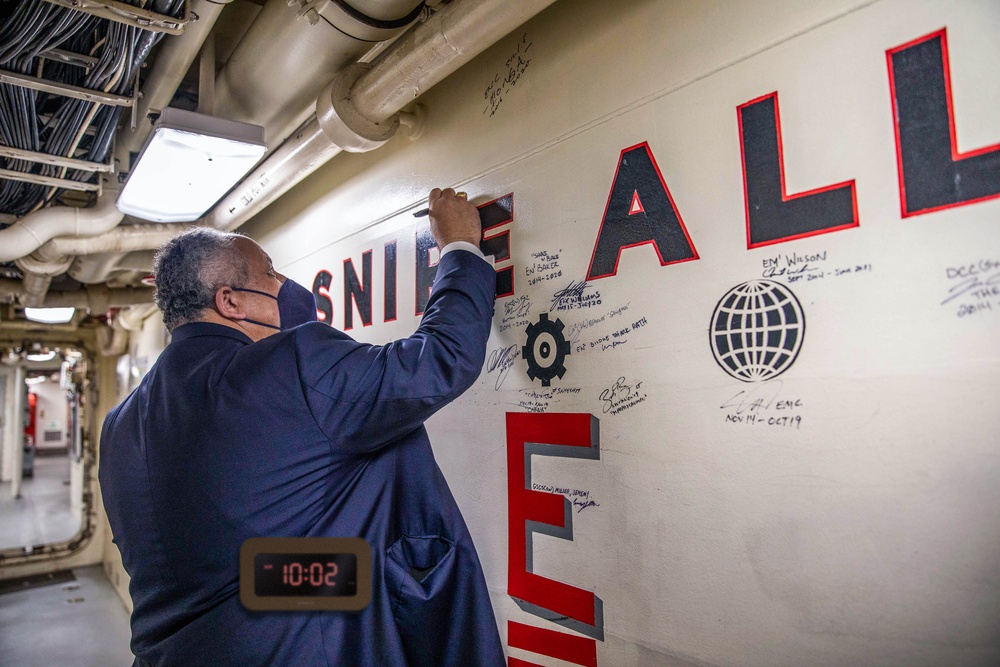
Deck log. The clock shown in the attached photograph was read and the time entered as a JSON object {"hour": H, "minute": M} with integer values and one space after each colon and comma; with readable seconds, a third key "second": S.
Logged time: {"hour": 10, "minute": 2}
